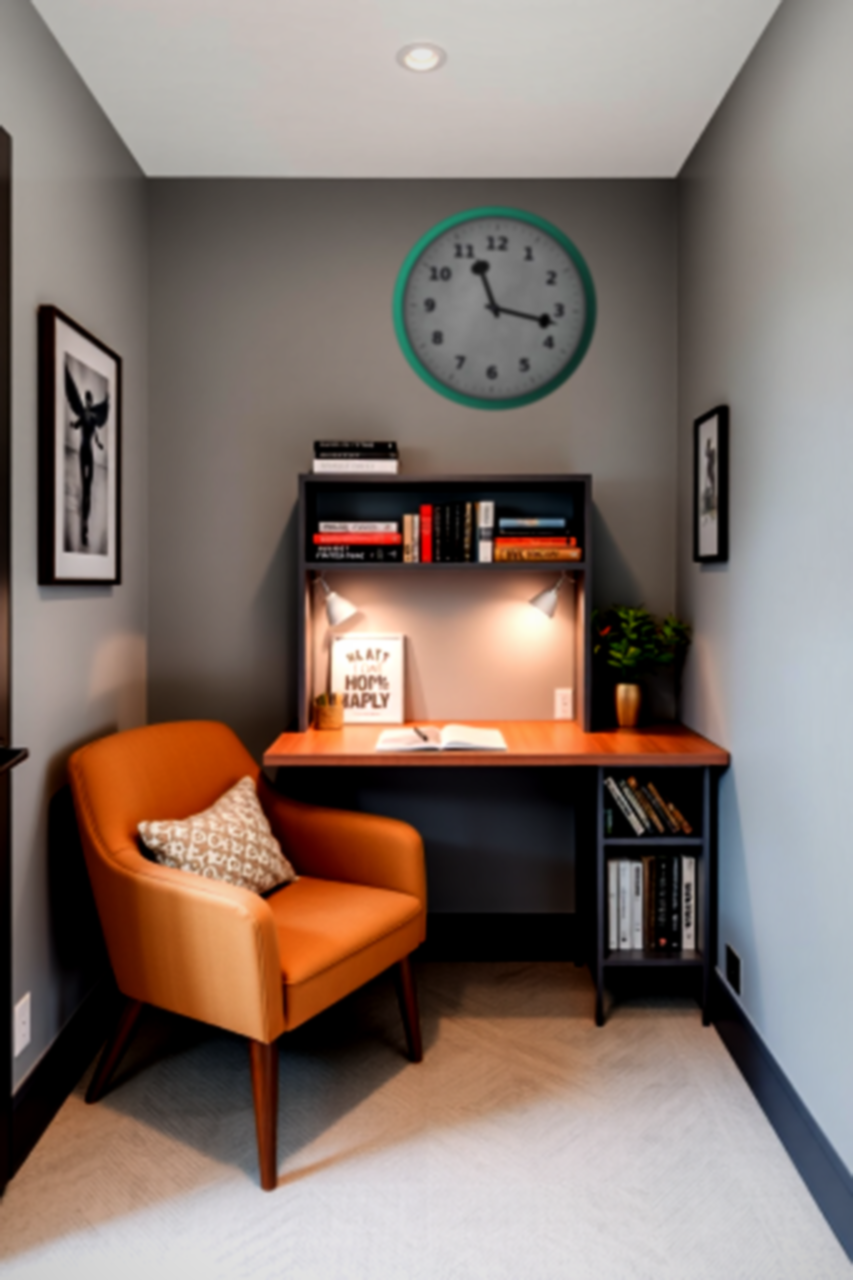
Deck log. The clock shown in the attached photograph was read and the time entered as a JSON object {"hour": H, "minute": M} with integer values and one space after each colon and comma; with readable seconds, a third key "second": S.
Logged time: {"hour": 11, "minute": 17}
